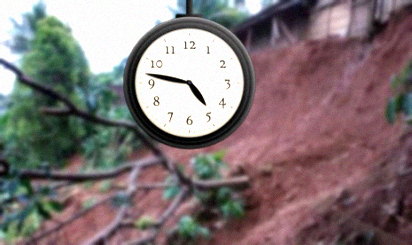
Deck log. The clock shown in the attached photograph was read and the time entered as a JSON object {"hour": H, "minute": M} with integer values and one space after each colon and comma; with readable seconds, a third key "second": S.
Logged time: {"hour": 4, "minute": 47}
